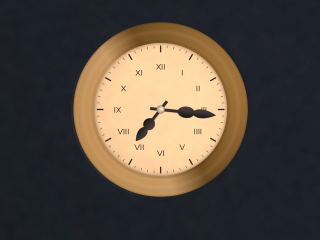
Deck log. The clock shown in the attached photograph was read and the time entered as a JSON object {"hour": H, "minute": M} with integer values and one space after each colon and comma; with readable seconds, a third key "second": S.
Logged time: {"hour": 7, "minute": 16}
